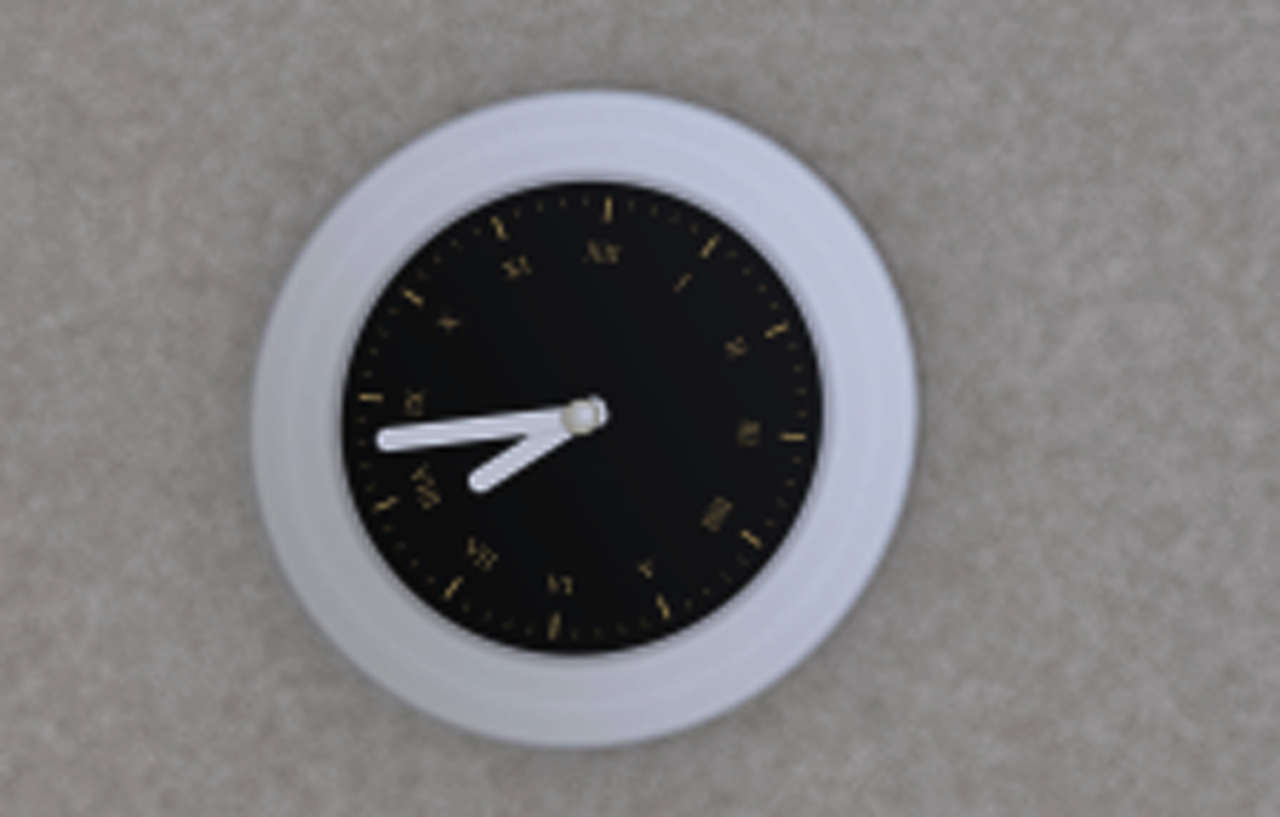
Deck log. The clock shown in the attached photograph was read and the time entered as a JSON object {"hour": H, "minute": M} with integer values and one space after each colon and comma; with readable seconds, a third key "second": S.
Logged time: {"hour": 7, "minute": 43}
